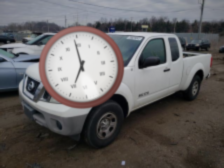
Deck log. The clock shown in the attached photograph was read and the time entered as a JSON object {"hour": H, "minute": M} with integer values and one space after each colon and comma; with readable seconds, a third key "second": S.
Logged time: {"hour": 6, "minute": 59}
